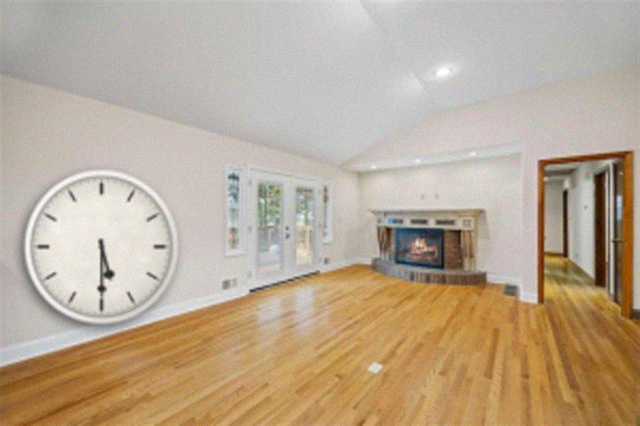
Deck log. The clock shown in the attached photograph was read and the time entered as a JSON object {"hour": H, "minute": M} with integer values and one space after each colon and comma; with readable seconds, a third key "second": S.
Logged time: {"hour": 5, "minute": 30}
